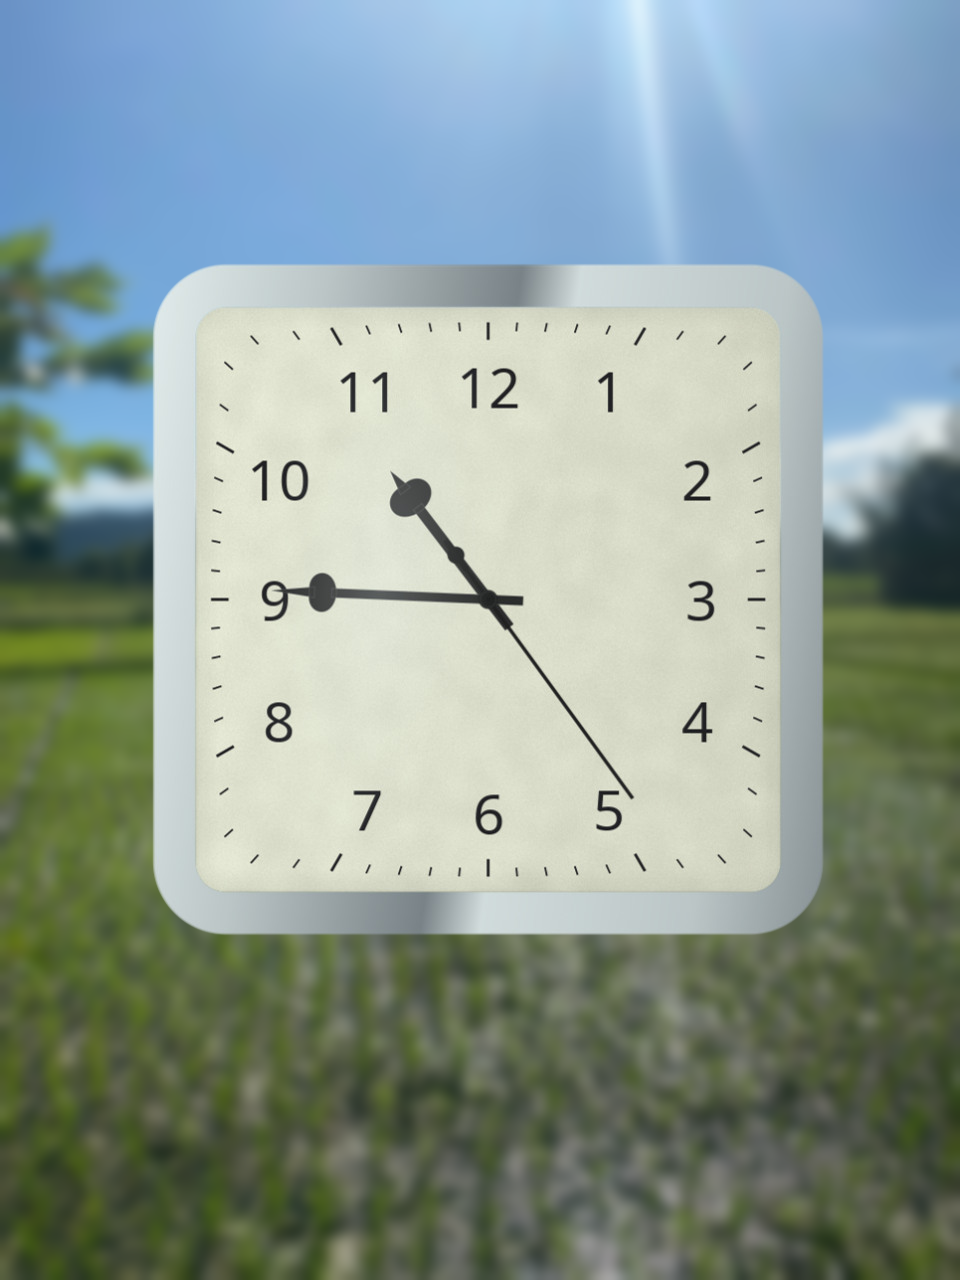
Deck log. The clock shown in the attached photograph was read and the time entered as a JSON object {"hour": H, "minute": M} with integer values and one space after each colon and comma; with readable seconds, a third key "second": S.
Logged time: {"hour": 10, "minute": 45, "second": 24}
